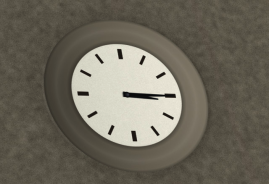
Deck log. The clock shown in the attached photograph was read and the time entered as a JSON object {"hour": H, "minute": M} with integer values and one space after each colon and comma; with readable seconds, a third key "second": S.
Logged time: {"hour": 3, "minute": 15}
